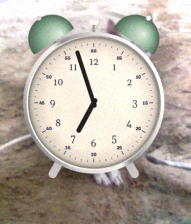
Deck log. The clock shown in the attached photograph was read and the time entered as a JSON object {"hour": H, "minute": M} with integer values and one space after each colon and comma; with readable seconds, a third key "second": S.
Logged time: {"hour": 6, "minute": 57}
